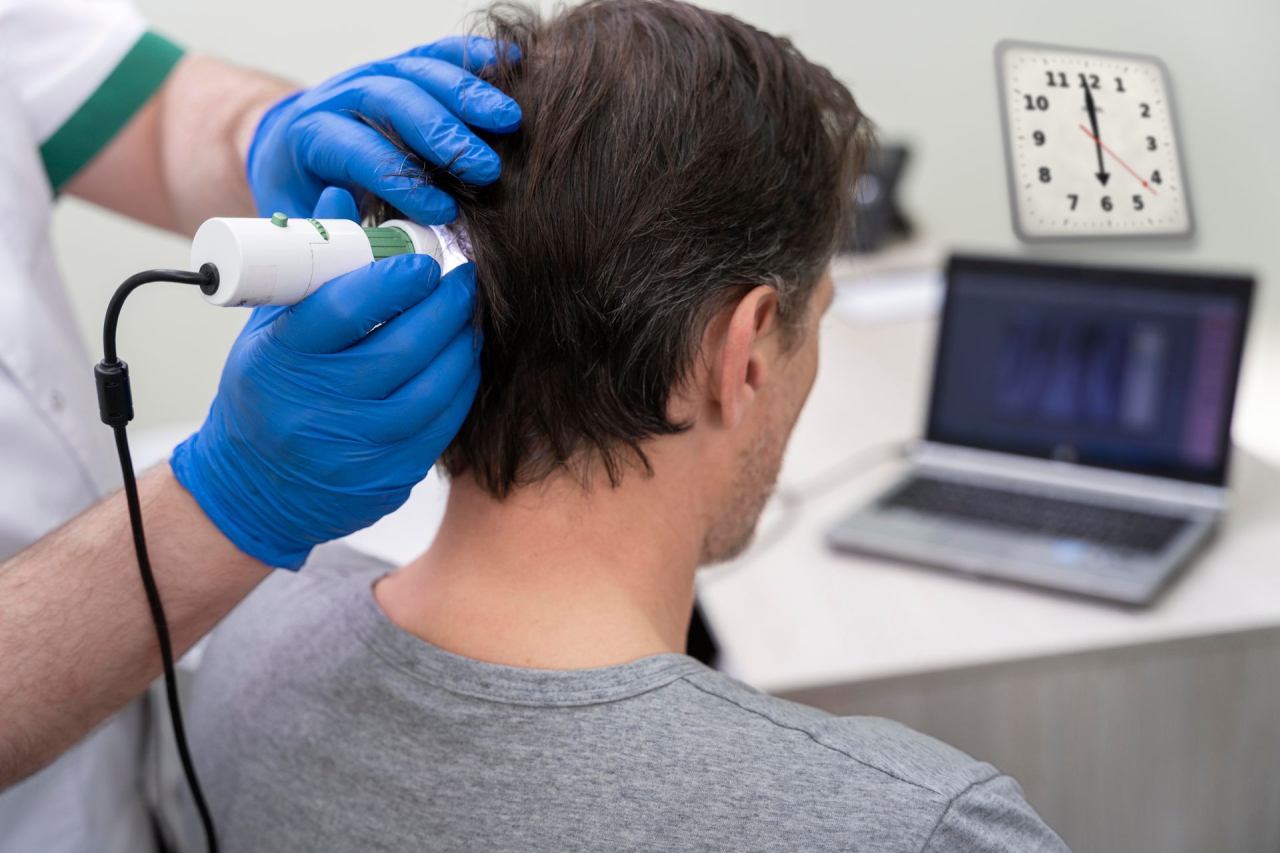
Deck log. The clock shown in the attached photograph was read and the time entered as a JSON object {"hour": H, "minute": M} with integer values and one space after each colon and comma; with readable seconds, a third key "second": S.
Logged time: {"hour": 5, "minute": 59, "second": 22}
